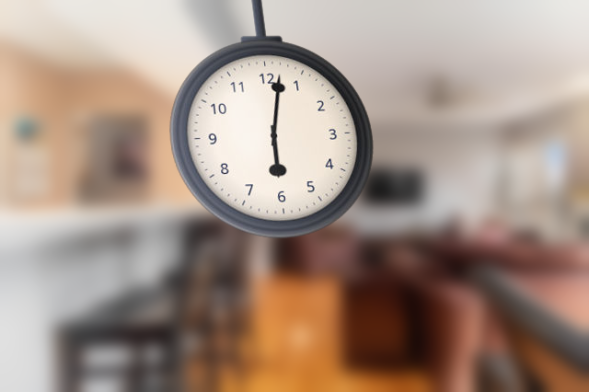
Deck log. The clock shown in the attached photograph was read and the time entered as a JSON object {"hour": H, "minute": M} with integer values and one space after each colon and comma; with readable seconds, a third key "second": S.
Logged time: {"hour": 6, "minute": 2}
